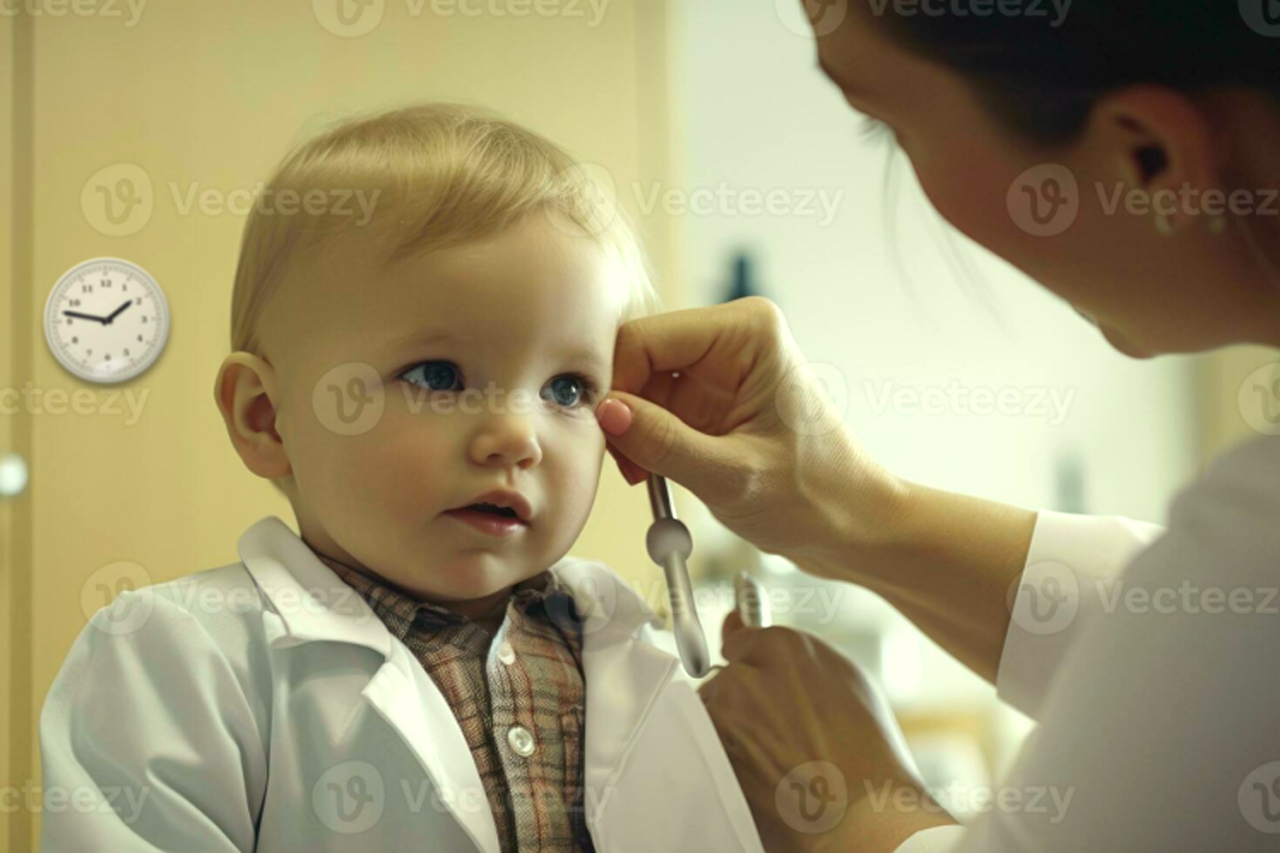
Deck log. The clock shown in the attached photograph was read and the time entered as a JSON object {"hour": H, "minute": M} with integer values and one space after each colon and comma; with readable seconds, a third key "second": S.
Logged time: {"hour": 1, "minute": 47}
